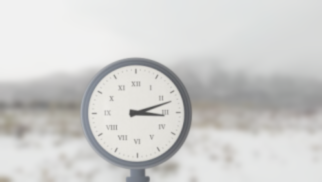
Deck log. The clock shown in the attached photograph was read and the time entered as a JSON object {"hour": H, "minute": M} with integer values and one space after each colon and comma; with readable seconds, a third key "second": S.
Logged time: {"hour": 3, "minute": 12}
